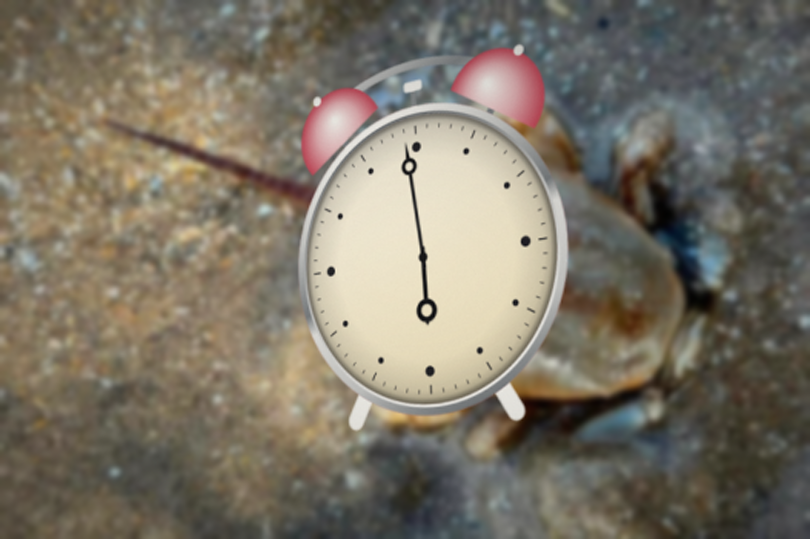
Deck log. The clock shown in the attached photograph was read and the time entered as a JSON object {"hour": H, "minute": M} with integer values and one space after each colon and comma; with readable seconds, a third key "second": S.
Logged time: {"hour": 5, "minute": 59}
